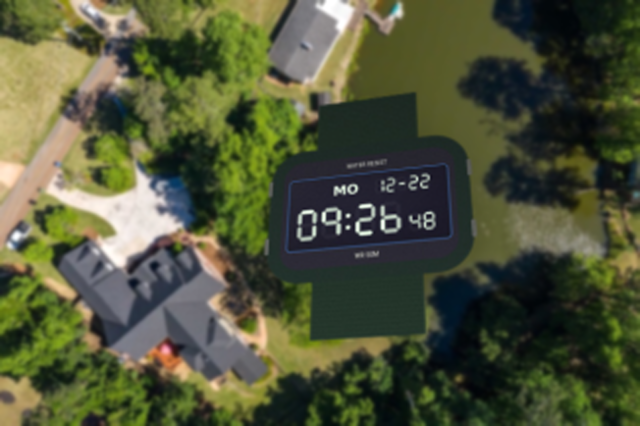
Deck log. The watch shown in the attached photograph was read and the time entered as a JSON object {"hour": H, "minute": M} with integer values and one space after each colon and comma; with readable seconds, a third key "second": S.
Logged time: {"hour": 9, "minute": 26, "second": 48}
